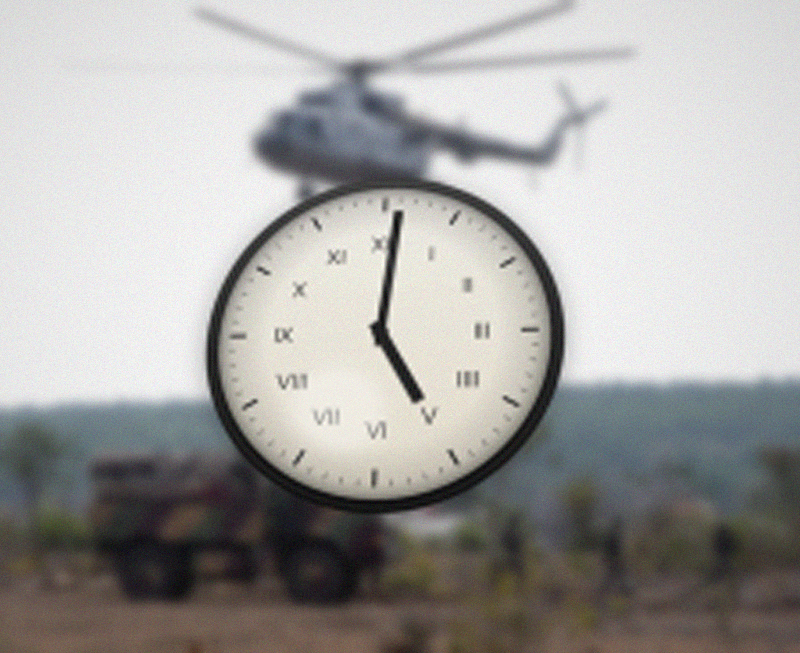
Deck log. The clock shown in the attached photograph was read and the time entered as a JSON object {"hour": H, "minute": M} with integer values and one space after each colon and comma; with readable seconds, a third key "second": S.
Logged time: {"hour": 5, "minute": 1}
